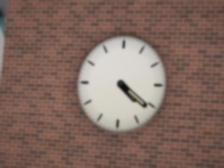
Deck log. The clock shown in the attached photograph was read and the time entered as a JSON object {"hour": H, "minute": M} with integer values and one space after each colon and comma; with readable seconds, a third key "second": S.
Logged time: {"hour": 4, "minute": 21}
